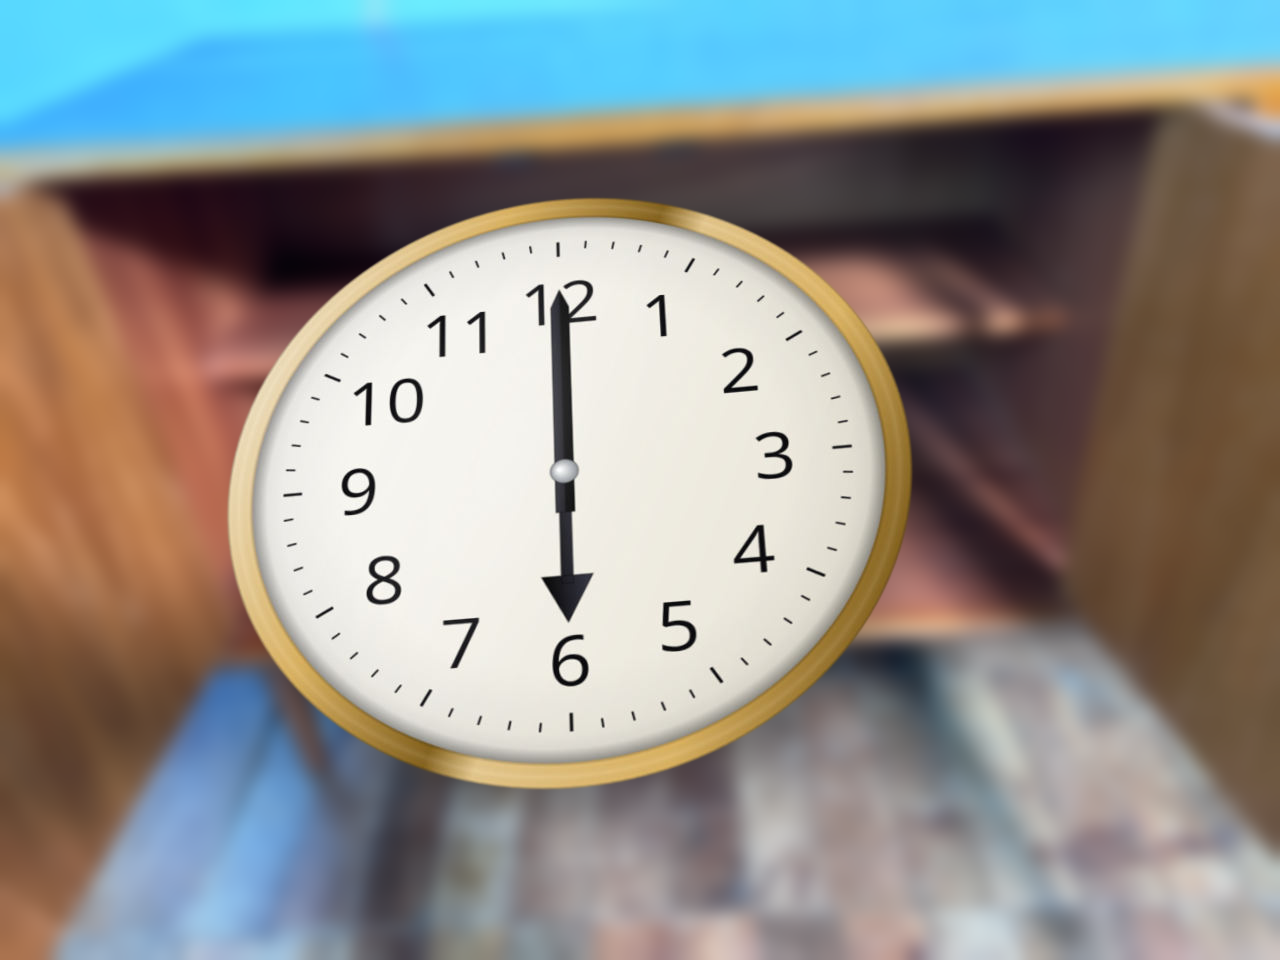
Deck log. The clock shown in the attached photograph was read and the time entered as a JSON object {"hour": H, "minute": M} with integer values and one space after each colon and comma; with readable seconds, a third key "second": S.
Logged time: {"hour": 6, "minute": 0}
